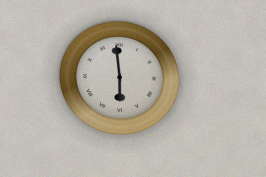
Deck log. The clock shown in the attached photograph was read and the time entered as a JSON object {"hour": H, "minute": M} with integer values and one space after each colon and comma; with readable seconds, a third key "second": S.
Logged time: {"hour": 5, "minute": 59}
